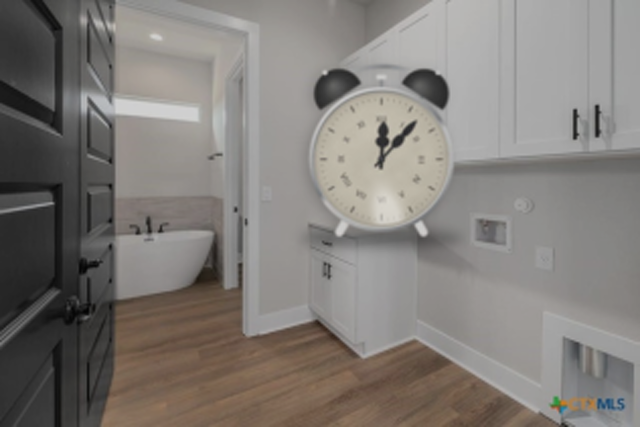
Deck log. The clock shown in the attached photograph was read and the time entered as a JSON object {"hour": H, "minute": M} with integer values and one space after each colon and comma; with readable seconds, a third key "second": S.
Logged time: {"hour": 12, "minute": 7}
